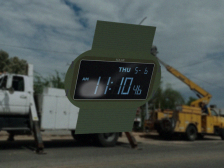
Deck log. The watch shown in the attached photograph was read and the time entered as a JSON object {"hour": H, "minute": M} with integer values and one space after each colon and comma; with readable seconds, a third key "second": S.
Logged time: {"hour": 11, "minute": 10, "second": 46}
